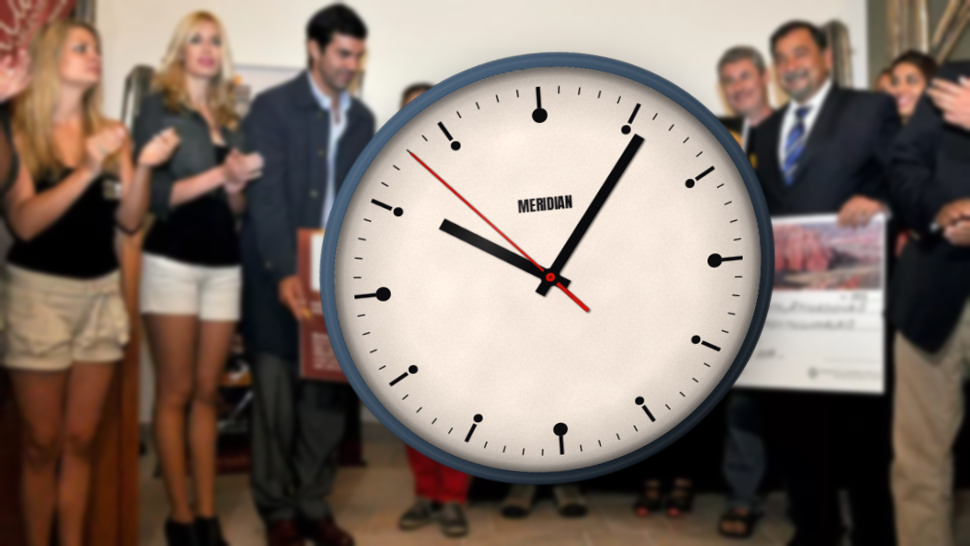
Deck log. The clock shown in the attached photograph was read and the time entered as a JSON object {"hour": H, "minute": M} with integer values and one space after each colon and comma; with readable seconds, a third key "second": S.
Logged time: {"hour": 10, "minute": 5, "second": 53}
